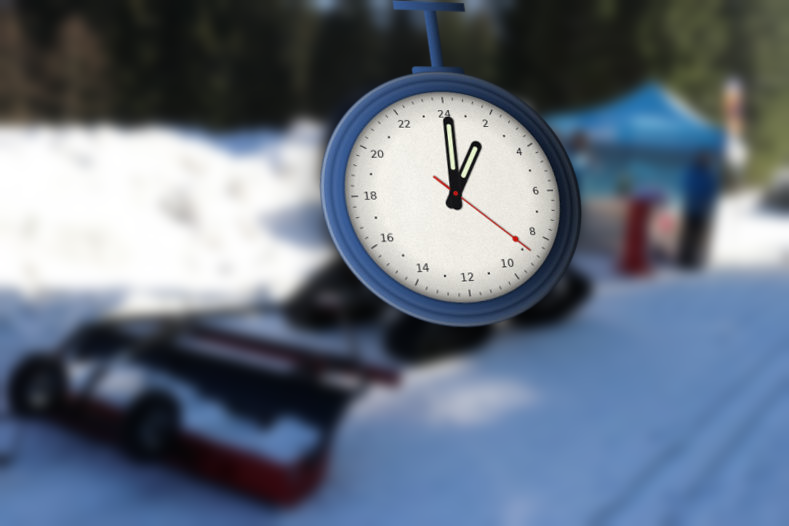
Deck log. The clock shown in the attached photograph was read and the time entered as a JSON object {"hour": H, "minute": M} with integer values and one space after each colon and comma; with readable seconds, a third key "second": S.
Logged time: {"hour": 2, "minute": 0, "second": 22}
